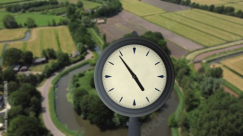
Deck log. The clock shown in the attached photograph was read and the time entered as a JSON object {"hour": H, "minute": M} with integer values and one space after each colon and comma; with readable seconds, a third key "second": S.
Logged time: {"hour": 4, "minute": 54}
